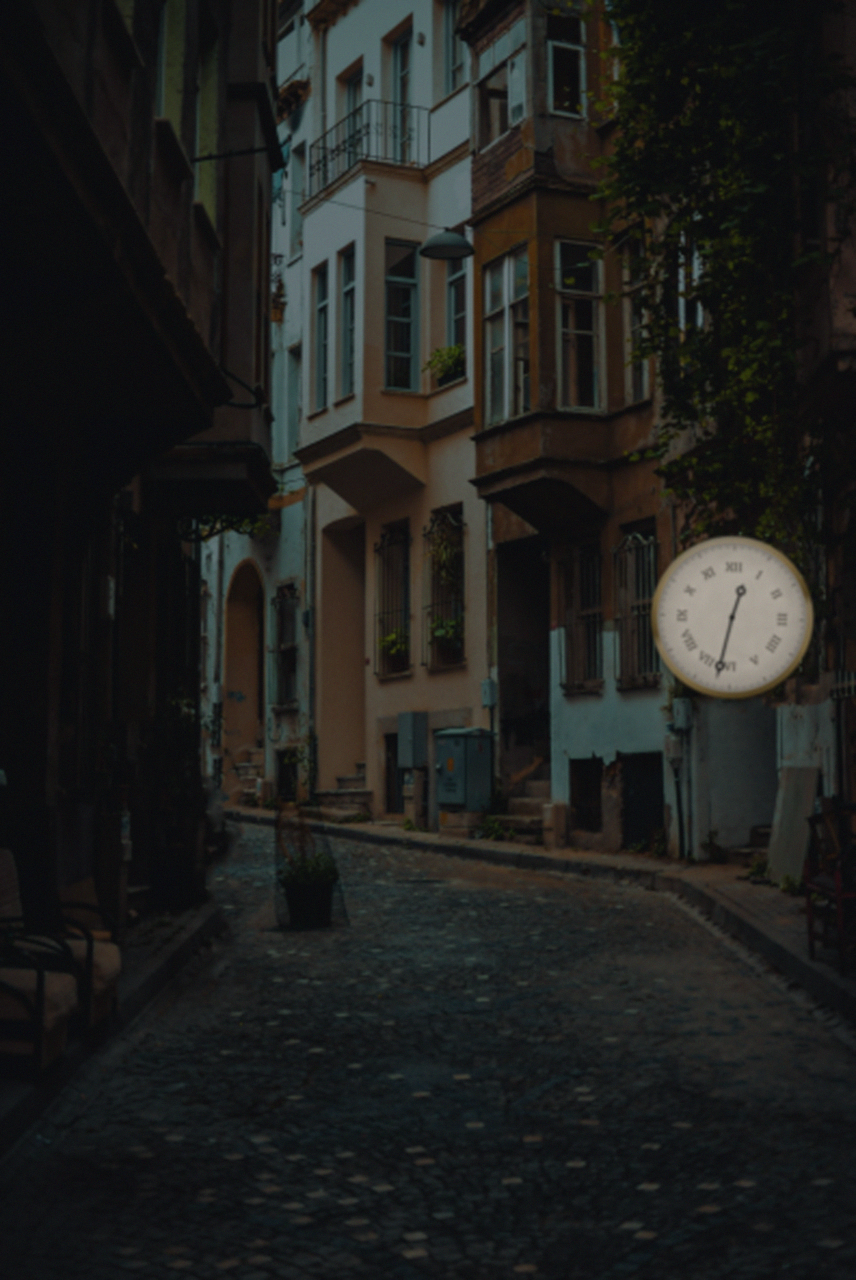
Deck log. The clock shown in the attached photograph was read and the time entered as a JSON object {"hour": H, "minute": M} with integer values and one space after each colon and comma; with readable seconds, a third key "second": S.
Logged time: {"hour": 12, "minute": 32}
